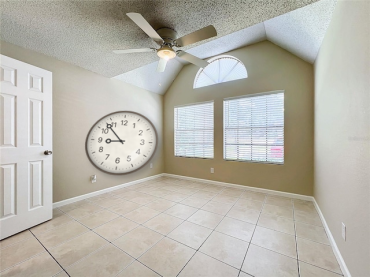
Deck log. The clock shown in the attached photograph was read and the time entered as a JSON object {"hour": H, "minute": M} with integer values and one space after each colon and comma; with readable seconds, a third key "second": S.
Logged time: {"hour": 8, "minute": 53}
